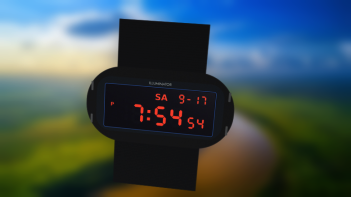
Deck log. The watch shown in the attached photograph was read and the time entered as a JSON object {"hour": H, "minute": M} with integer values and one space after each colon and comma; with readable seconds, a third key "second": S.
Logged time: {"hour": 7, "minute": 54, "second": 54}
